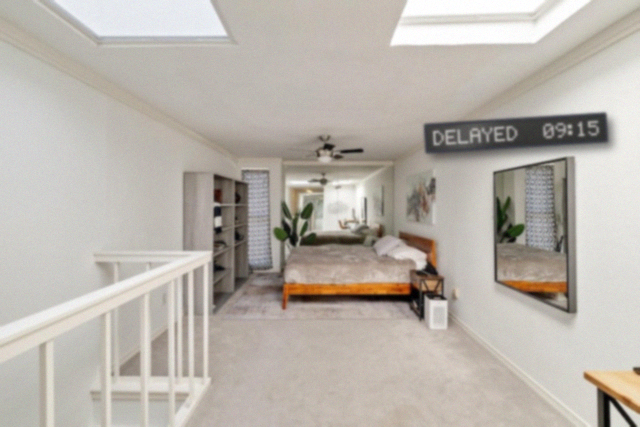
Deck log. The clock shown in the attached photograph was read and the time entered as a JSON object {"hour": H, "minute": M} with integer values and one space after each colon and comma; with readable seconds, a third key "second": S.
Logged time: {"hour": 9, "minute": 15}
